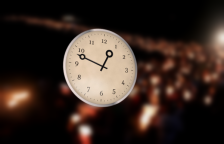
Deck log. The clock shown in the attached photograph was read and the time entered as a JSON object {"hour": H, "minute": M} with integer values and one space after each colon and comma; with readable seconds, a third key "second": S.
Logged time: {"hour": 12, "minute": 48}
